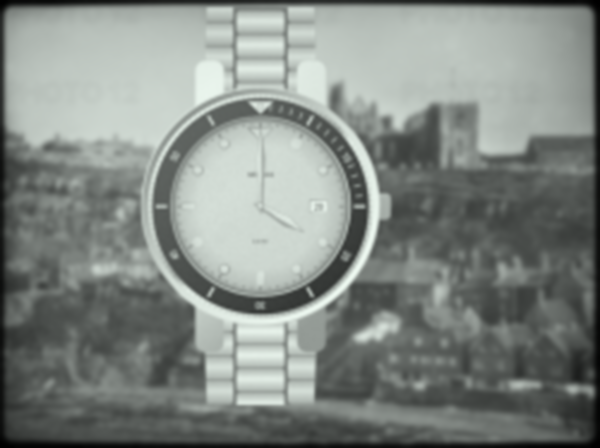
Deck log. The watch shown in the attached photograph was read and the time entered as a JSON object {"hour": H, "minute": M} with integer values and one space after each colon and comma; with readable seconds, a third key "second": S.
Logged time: {"hour": 4, "minute": 0}
